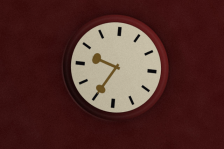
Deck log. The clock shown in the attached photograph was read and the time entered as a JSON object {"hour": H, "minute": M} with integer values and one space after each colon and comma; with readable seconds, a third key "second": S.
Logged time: {"hour": 9, "minute": 35}
